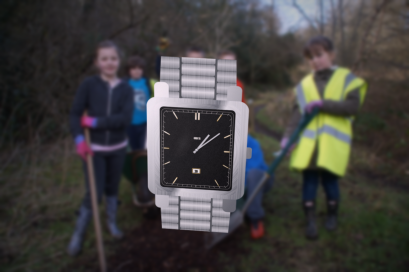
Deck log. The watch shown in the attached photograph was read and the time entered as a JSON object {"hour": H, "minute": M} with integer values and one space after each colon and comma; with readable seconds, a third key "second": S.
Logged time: {"hour": 1, "minute": 8}
